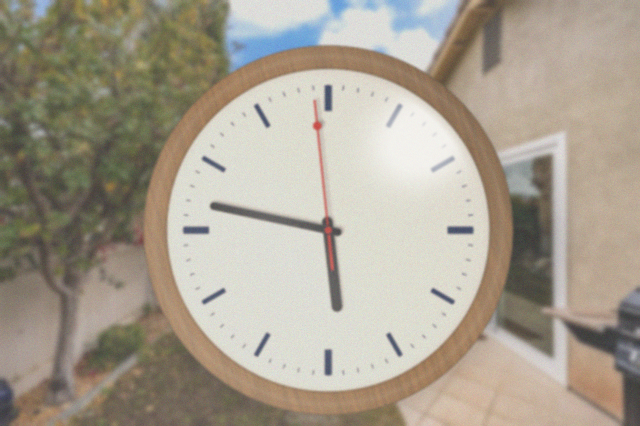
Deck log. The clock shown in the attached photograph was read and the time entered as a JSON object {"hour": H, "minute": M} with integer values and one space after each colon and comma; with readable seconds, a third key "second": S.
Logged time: {"hour": 5, "minute": 46, "second": 59}
